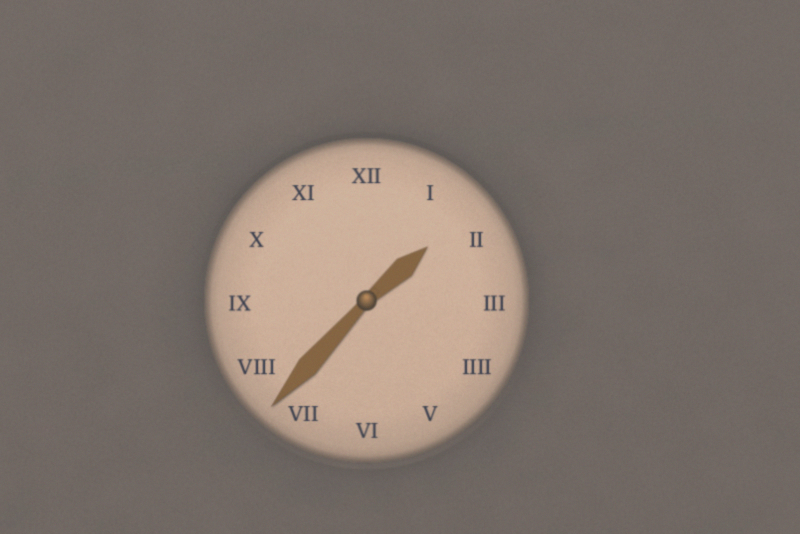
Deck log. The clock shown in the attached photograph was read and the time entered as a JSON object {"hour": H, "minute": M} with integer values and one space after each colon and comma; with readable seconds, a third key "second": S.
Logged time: {"hour": 1, "minute": 37}
